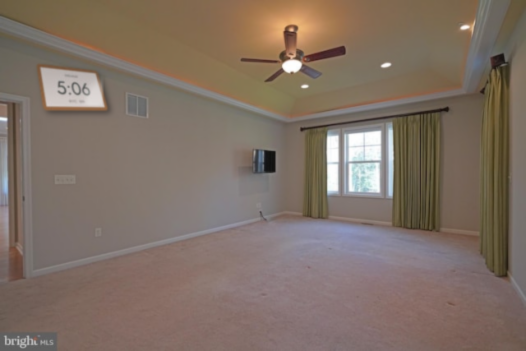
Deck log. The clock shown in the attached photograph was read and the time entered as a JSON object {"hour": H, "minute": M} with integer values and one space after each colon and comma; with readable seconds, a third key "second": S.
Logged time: {"hour": 5, "minute": 6}
